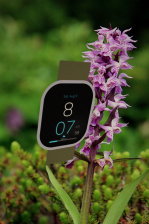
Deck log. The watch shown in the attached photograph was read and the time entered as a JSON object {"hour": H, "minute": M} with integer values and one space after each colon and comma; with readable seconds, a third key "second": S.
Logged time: {"hour": 8, "minute": 7}
